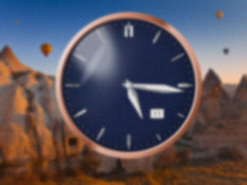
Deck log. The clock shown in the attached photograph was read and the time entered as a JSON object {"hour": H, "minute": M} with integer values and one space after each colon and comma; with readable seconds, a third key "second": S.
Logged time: {"hour": 5, "minute": 16}
